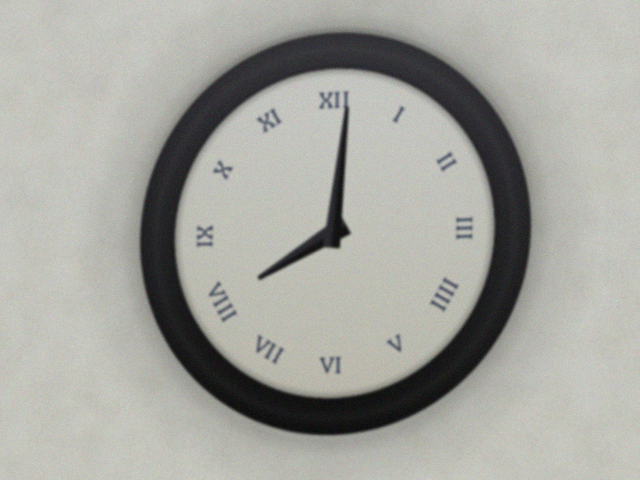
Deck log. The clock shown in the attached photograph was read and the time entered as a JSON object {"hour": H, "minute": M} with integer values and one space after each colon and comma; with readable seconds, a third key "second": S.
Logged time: {"hour": 8, "minute": 1}
